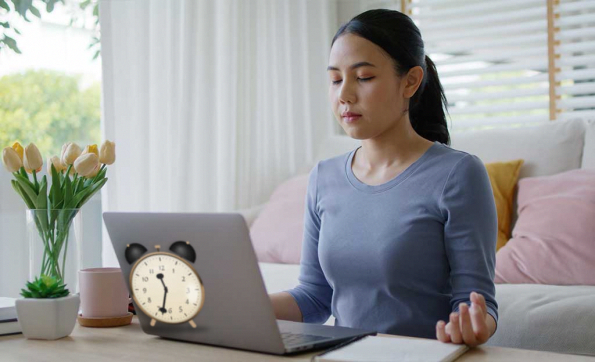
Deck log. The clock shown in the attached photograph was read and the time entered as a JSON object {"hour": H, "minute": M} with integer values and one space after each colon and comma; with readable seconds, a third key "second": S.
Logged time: {"hour": 11, "minute": 33}
